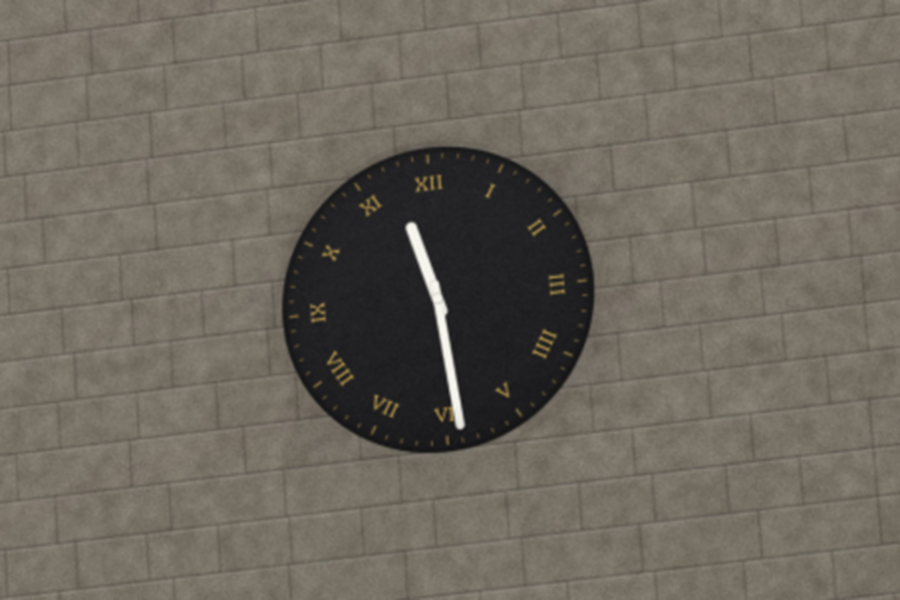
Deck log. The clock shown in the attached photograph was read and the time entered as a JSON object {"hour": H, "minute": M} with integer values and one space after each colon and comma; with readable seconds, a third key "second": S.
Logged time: {"hour": 11, "minute": 29}
